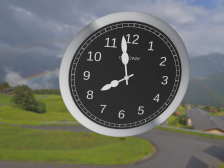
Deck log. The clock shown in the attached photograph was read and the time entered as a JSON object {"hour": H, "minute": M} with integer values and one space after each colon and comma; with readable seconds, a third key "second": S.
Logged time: {"hour": 7, "minute": 58}
